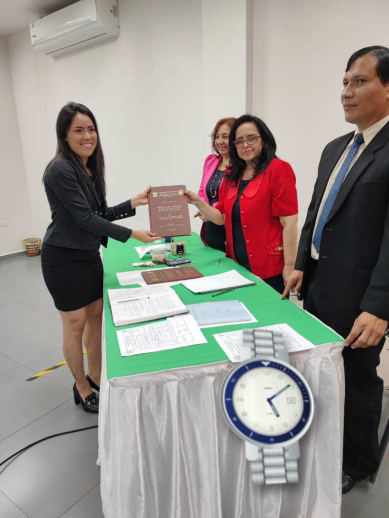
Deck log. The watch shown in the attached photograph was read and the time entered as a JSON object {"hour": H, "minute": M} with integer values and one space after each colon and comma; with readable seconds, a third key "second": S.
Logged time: {"hour": 5, "minute": 9}
